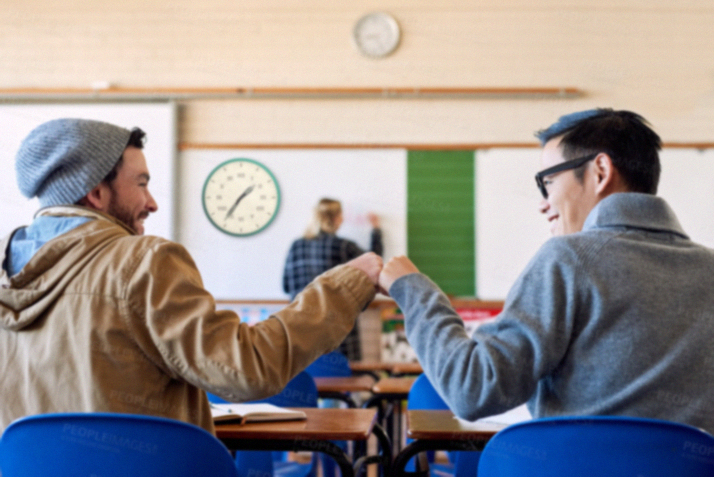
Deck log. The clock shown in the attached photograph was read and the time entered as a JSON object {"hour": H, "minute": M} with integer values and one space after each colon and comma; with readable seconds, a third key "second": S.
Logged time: {"hour": 1, "minute": 36}
